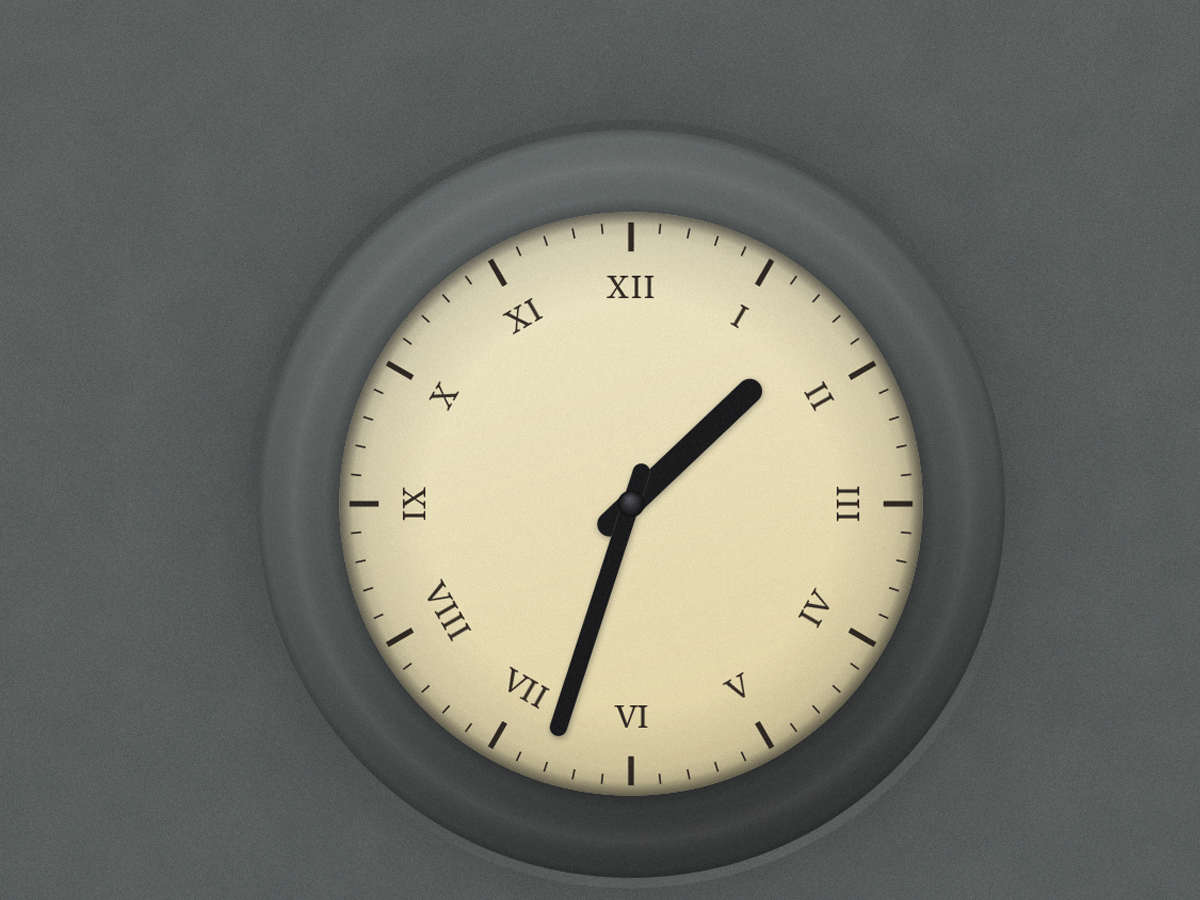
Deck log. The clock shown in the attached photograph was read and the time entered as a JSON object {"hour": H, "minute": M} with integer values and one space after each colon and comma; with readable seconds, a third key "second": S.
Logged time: {"hour": 1, "minute": 33}
